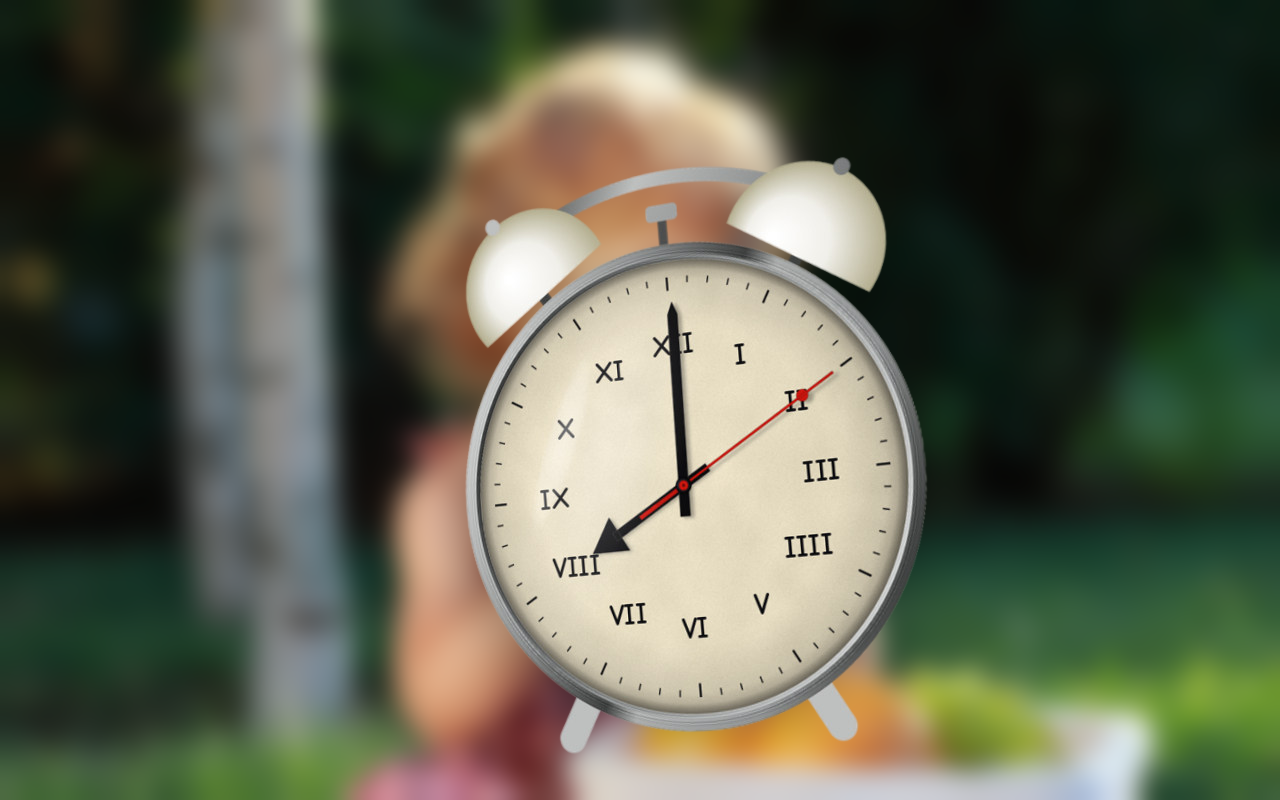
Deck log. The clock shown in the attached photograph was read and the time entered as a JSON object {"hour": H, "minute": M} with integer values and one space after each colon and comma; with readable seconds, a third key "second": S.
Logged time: {"hour": 8, "minute": 0, "second": 10}
